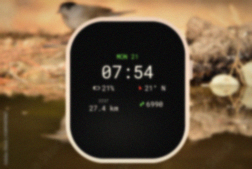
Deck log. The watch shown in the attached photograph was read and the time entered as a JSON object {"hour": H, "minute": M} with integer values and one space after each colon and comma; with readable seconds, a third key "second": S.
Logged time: {"hour": 7, "minute": 54}
